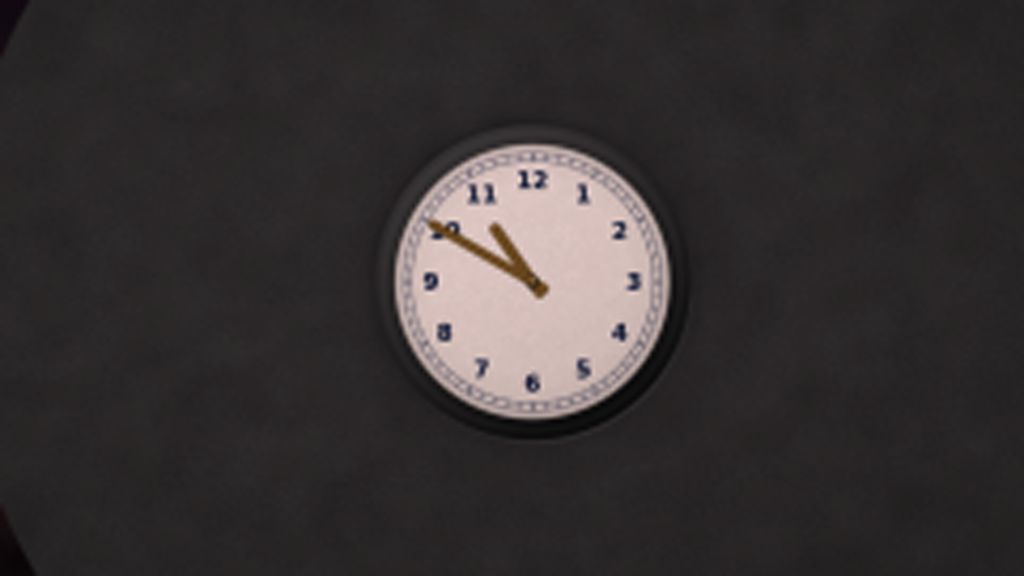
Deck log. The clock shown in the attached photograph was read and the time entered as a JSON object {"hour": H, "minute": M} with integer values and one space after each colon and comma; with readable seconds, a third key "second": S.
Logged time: {"hour": 10, "minute": 50}
